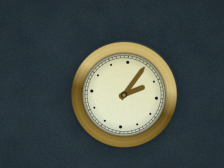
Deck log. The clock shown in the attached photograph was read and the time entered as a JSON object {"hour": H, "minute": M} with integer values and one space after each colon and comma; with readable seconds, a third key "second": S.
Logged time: {"hour": 2, "minute": 5}
